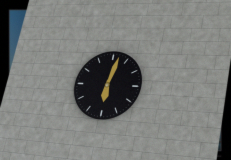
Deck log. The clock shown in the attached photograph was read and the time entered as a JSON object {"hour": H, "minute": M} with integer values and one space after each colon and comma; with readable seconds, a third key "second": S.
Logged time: {"hour": 6, "minute": 2}
